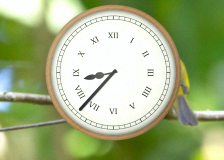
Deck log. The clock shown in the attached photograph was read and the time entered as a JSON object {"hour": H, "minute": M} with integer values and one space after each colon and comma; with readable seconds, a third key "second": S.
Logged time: {"hour": 8, "minute": 37}
